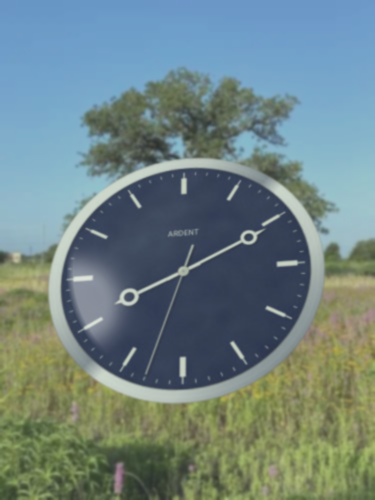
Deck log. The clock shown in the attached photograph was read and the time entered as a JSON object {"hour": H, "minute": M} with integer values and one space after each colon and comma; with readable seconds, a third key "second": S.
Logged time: {"hour": 8, "minute": 10, "second": 33}
